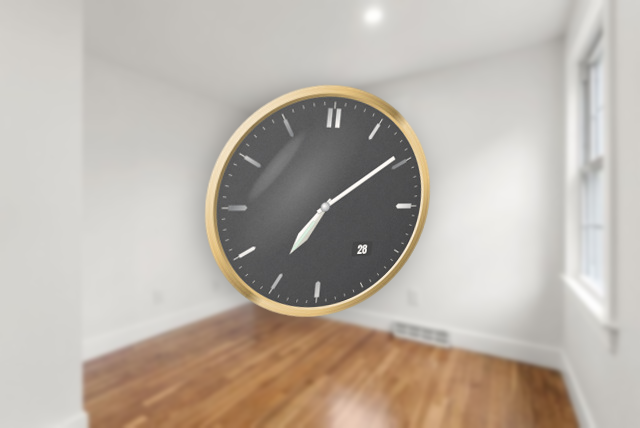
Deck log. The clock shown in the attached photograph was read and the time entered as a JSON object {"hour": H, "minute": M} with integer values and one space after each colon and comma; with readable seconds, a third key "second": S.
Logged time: {"hour": 7, "minute": 9}
